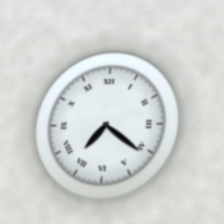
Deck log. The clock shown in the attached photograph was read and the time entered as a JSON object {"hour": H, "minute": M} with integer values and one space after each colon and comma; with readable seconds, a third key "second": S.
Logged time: {"hour": 7, "minute": 21}
